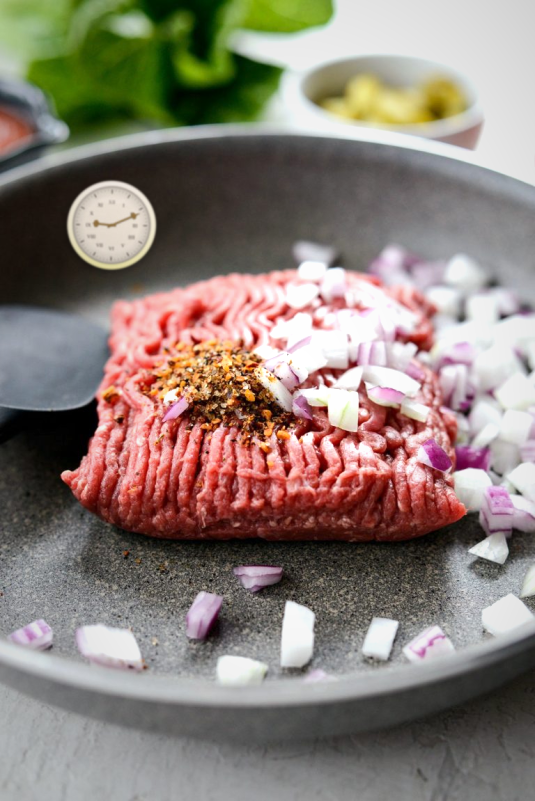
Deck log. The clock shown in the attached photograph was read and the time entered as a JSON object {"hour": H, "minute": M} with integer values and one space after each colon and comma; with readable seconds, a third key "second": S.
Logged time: {"hour": 9, "minute": 11}
